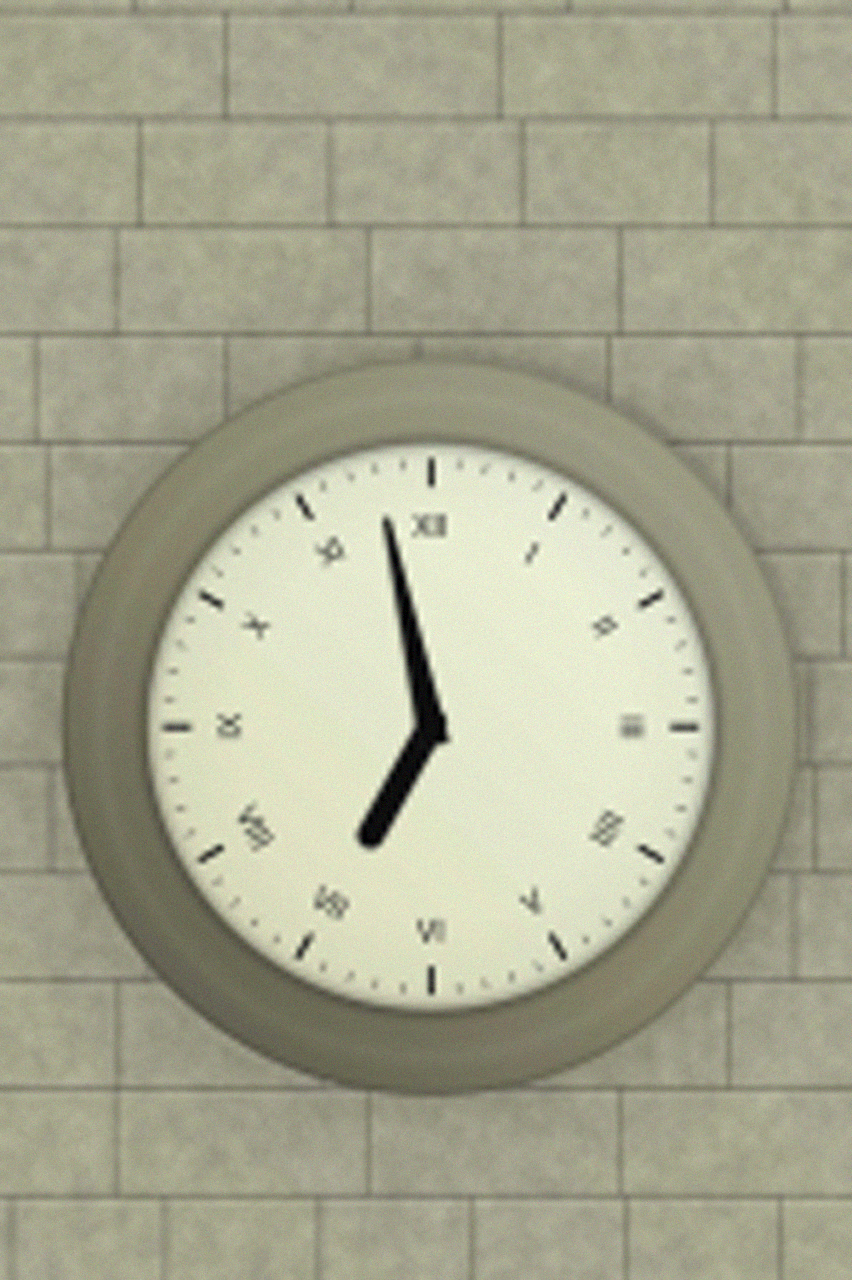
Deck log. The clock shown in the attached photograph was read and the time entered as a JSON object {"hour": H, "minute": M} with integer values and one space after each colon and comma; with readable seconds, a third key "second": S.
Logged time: {"hour": 6, "minute": 58}
